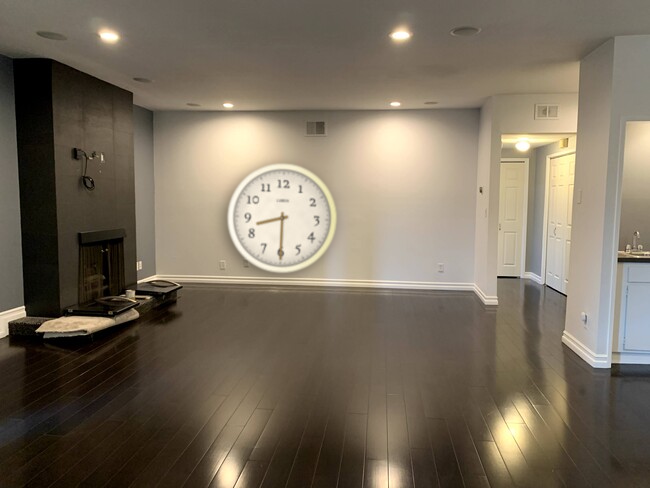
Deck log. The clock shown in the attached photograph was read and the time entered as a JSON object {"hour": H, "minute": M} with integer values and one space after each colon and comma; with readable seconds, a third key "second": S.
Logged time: {"hour": 8, "minute": 30}
